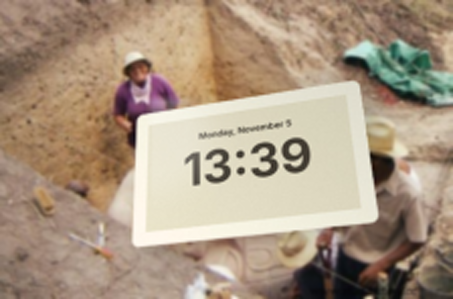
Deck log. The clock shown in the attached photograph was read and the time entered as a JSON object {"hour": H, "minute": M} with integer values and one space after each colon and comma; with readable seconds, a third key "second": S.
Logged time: {"hour": 13, "minute": 39}
